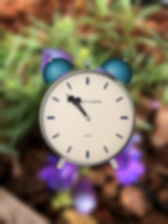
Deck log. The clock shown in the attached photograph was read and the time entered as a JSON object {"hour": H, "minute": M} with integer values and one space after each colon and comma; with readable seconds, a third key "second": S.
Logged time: {"hour": 10, "minute": 53}
